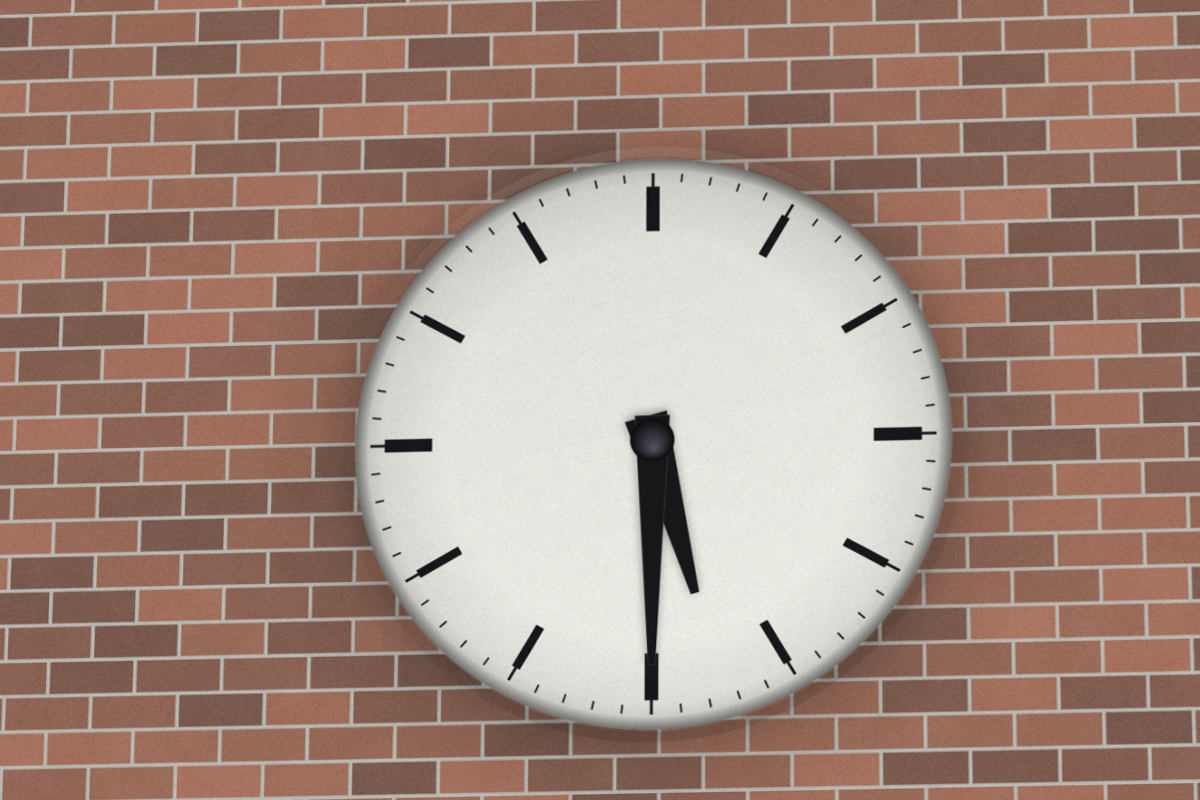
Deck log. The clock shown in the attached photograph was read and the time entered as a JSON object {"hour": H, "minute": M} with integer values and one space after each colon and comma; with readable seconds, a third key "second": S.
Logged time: {"hour": 5, "minute": 30}
